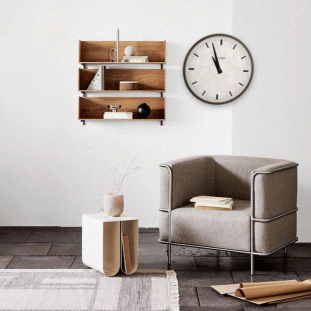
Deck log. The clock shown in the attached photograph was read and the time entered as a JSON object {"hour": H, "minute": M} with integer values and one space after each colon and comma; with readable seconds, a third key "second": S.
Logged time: {"hour": 10, "minute": 57}
